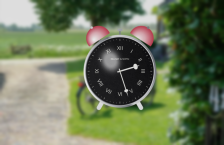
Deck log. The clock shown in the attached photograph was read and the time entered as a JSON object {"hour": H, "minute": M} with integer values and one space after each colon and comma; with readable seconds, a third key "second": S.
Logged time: {"hour": 2, "minute": 27}
